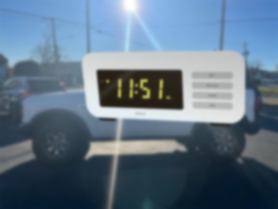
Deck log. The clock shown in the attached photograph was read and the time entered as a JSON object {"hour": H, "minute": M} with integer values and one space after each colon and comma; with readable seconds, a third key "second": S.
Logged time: {"hour": 11, "minute": 51}
